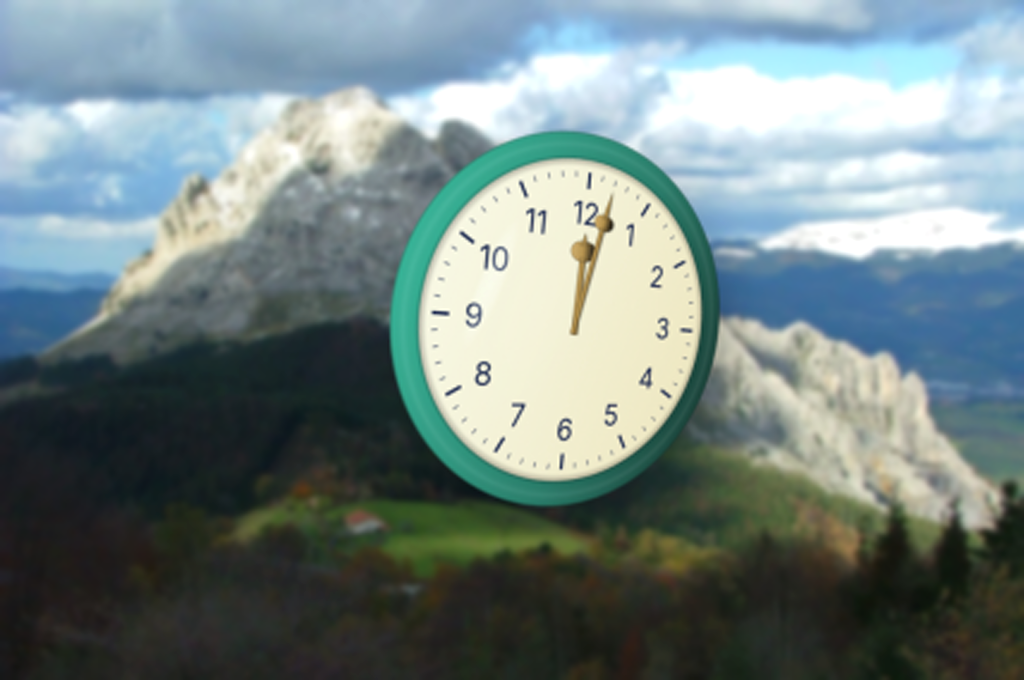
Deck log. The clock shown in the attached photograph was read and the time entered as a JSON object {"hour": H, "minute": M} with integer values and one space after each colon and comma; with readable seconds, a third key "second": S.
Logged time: {"hour": 12, "minute": 2}
